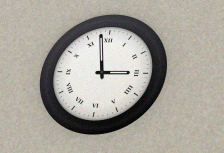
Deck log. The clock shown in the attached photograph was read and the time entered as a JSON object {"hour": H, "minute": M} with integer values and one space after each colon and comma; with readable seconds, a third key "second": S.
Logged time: {"hour": 2, "minute": 58}
